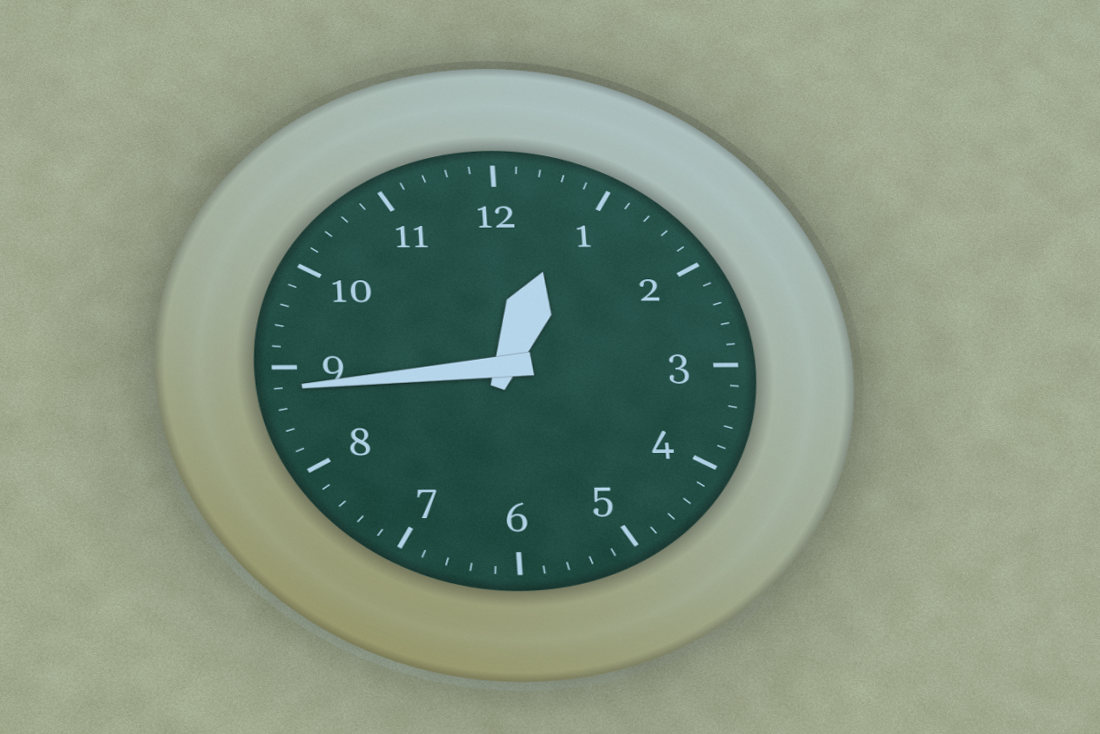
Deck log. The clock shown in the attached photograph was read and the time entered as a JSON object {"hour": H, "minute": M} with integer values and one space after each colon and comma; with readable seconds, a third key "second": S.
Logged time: {"hour": 12, "minute": 44}
